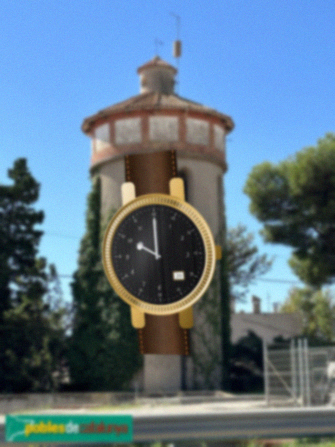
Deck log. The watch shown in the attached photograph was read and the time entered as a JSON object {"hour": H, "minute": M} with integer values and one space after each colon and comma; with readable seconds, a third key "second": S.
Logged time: {"hour": 10, "minute": 0}
